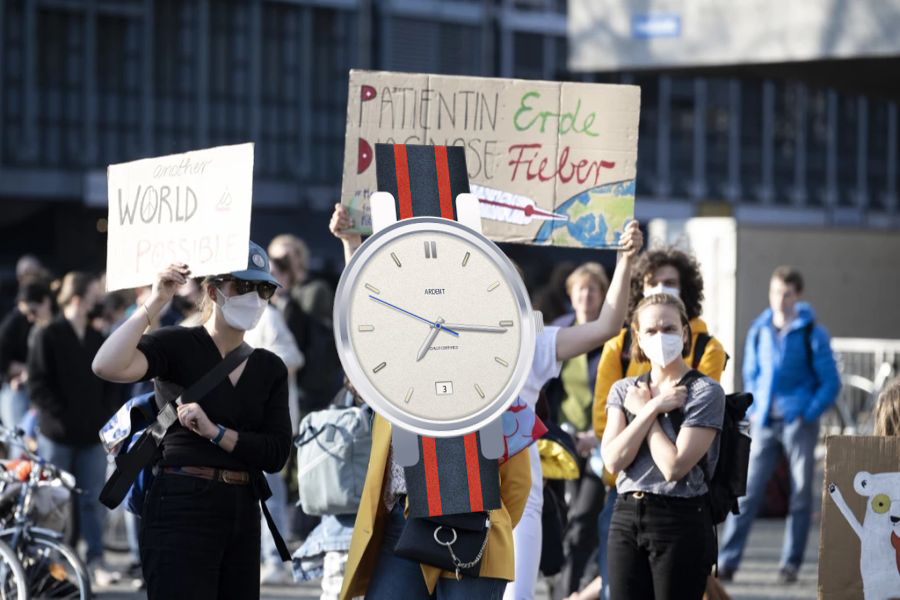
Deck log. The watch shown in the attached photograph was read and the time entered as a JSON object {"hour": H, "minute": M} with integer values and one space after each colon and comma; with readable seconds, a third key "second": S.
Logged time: {"hour": 7, "minute": 15, "second": 49}
